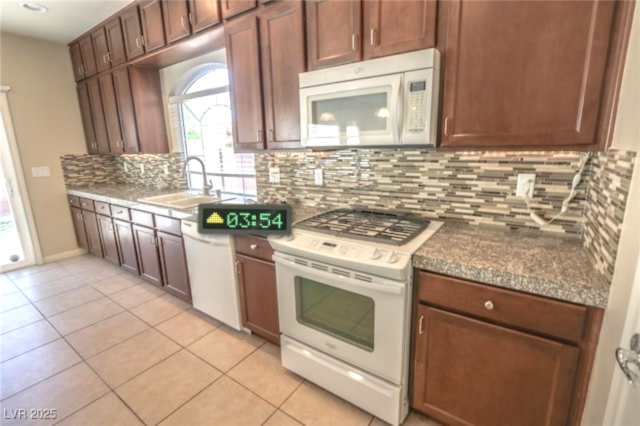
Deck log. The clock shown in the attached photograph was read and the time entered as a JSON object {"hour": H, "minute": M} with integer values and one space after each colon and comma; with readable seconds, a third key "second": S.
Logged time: {"hour": 3, "minute": 54}
